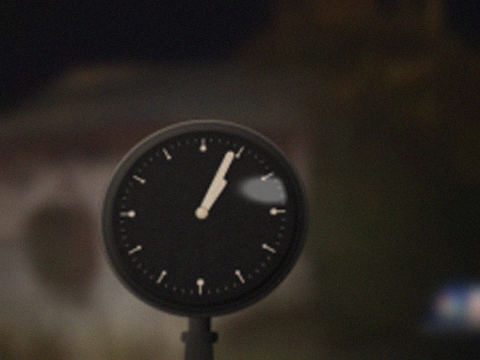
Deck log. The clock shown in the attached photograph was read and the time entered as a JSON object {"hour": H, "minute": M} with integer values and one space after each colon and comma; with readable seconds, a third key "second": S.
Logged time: {"hour": 1, "minute": 4}
